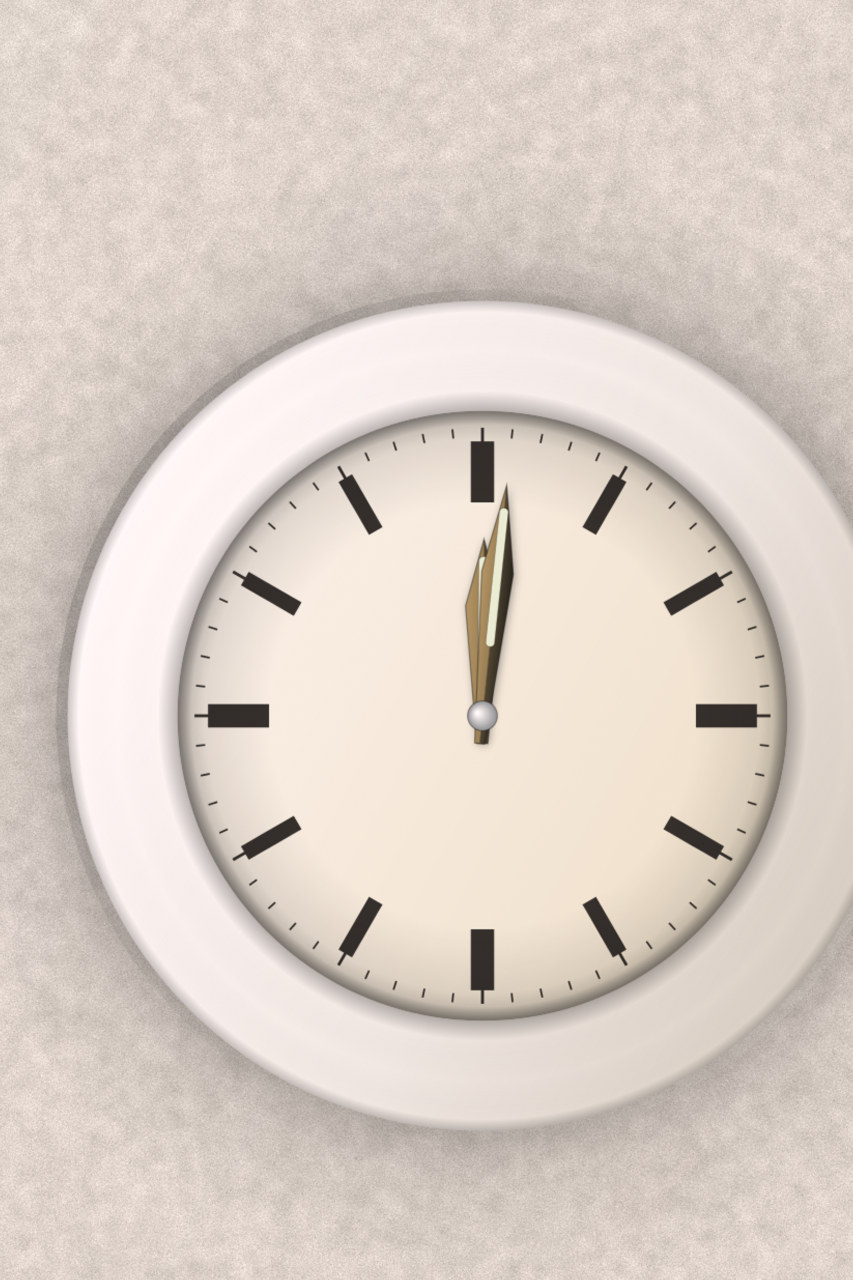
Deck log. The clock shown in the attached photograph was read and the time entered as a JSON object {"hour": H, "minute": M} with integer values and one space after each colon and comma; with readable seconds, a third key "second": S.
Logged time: {"hour": 12, "minute": 1}
